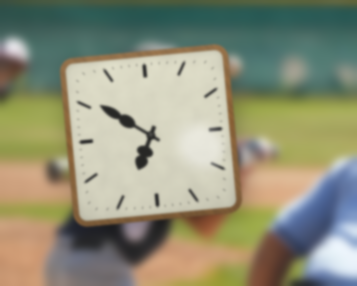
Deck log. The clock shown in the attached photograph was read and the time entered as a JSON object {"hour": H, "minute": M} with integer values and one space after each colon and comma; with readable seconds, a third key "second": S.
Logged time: {"hour": 6, "minute": 51}
